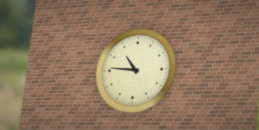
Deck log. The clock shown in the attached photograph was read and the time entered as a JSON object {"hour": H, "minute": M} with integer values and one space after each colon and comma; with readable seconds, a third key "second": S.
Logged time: {"hour": 10, "minute": 46}
